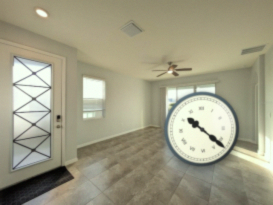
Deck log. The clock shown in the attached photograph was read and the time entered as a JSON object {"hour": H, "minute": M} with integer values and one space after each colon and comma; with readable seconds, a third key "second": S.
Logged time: {"hour": 10, "minute": 22}
